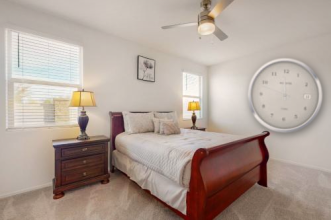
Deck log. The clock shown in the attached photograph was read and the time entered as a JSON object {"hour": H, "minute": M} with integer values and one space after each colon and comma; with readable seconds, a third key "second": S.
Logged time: {"hour": 11, "minute": 48}
